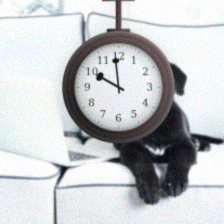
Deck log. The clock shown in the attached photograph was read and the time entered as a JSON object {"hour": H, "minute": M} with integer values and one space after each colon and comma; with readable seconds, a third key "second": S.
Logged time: {"hour": 9, "minute": 59}
